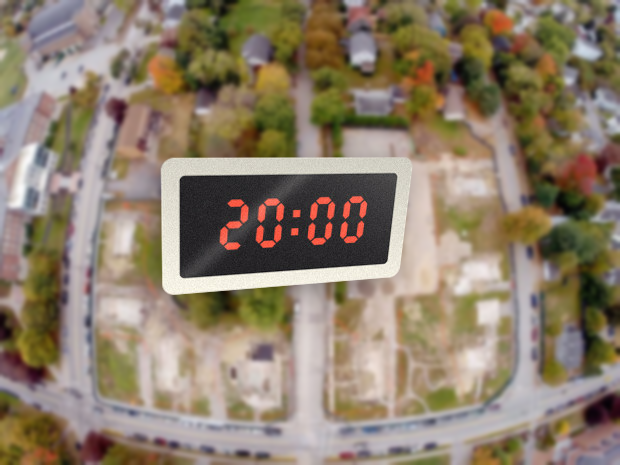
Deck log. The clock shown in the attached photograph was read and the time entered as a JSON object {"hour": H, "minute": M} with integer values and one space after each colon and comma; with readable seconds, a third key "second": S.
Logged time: {"hour": 20, "minute": 0}
